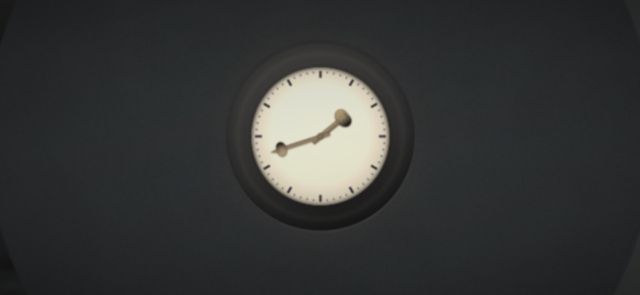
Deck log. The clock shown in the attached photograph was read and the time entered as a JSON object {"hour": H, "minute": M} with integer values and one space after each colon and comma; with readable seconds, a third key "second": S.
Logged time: {"hour": 1, "minute": 42}
